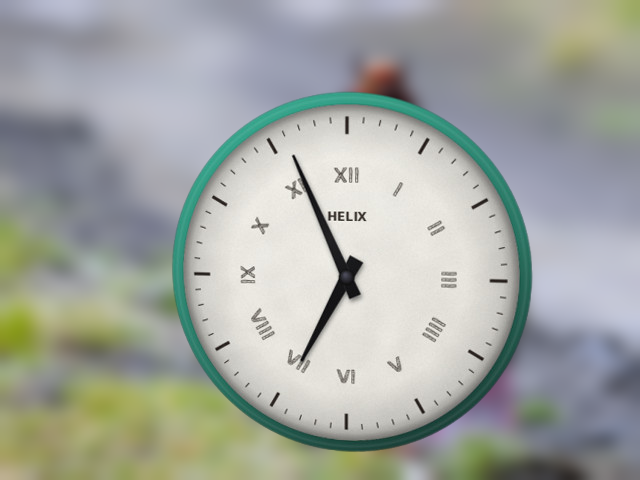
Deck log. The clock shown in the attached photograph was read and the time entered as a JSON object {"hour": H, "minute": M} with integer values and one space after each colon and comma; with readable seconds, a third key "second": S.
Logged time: {"hour": 6, "minute": 56}
